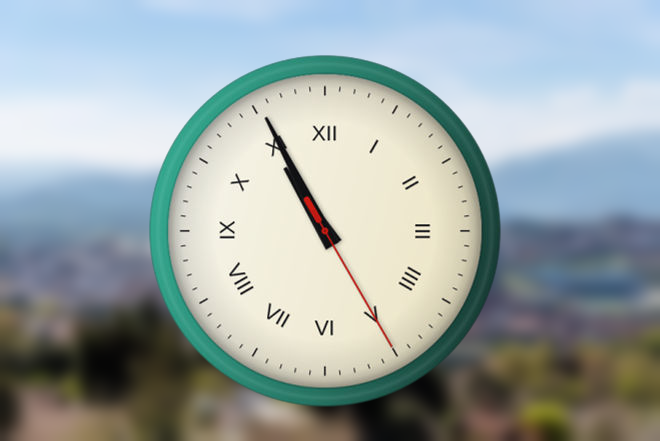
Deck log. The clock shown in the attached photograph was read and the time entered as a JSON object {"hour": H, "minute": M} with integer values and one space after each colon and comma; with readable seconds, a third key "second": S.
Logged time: {"hour": 10, "minute": 55, "second": 25}
